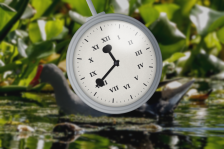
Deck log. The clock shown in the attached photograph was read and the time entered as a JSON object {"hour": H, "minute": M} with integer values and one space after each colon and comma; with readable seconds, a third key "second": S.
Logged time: {"hour": 11, "minute": 41}
